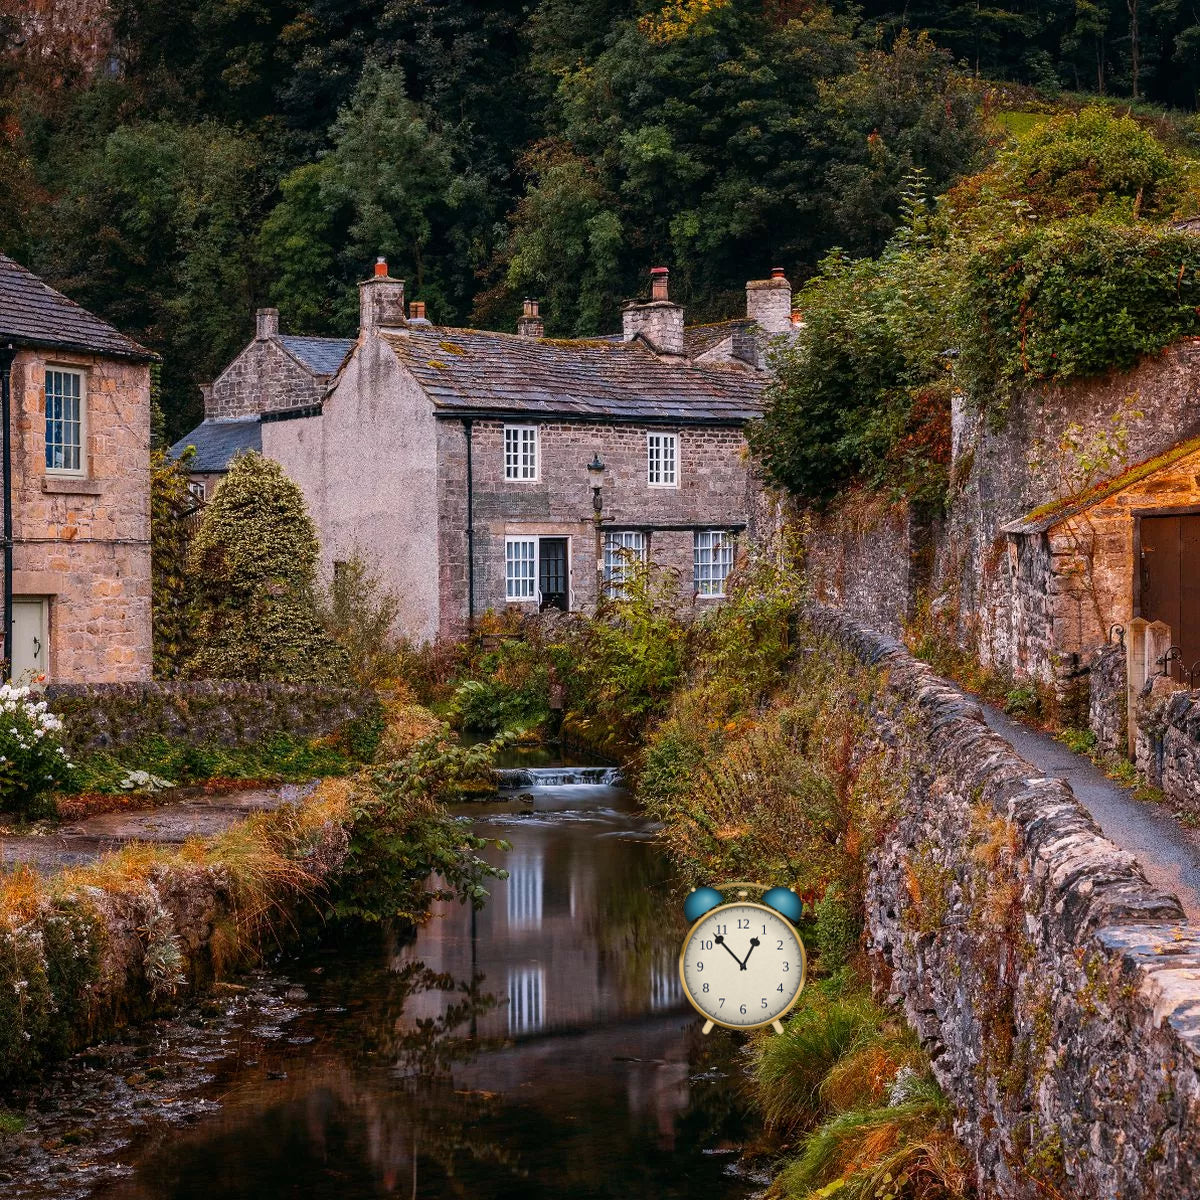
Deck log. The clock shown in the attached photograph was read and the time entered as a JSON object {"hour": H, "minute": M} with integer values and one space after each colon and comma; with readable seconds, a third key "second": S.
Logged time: {"hour": 12, "minute": 53}
